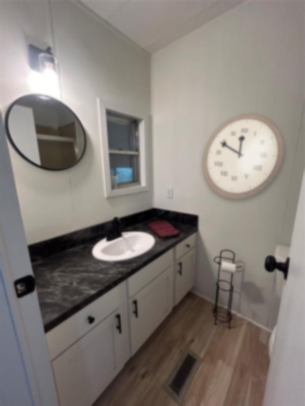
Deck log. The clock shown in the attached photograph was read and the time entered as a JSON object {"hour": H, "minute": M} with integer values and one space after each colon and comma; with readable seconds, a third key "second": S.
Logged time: {"hour": 11, "minute": 49}
